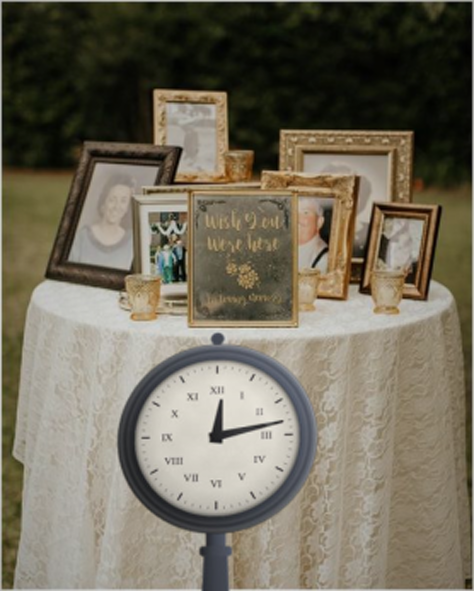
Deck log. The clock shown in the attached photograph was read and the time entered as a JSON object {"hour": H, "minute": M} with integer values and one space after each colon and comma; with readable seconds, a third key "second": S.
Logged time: {"hour": 12, "minute": 13}
